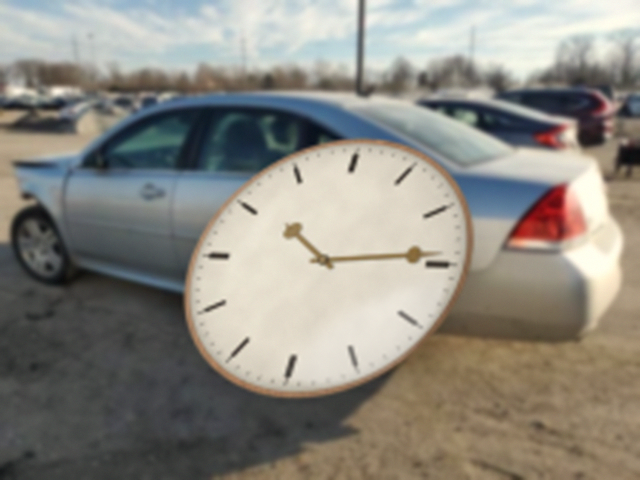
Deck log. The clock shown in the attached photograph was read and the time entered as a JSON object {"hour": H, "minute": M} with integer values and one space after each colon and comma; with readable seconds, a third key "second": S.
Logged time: {"hour": 10, "minute": 14}
